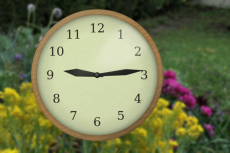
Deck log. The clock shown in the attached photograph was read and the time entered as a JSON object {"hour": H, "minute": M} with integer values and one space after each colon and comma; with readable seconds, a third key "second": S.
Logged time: {"hour": 9, "minute": 14}
